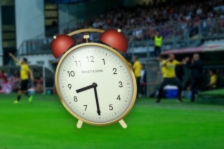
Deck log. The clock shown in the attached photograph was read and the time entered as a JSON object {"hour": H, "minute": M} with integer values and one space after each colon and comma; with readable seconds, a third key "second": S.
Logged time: {"hour": 8, "minute": 30}
